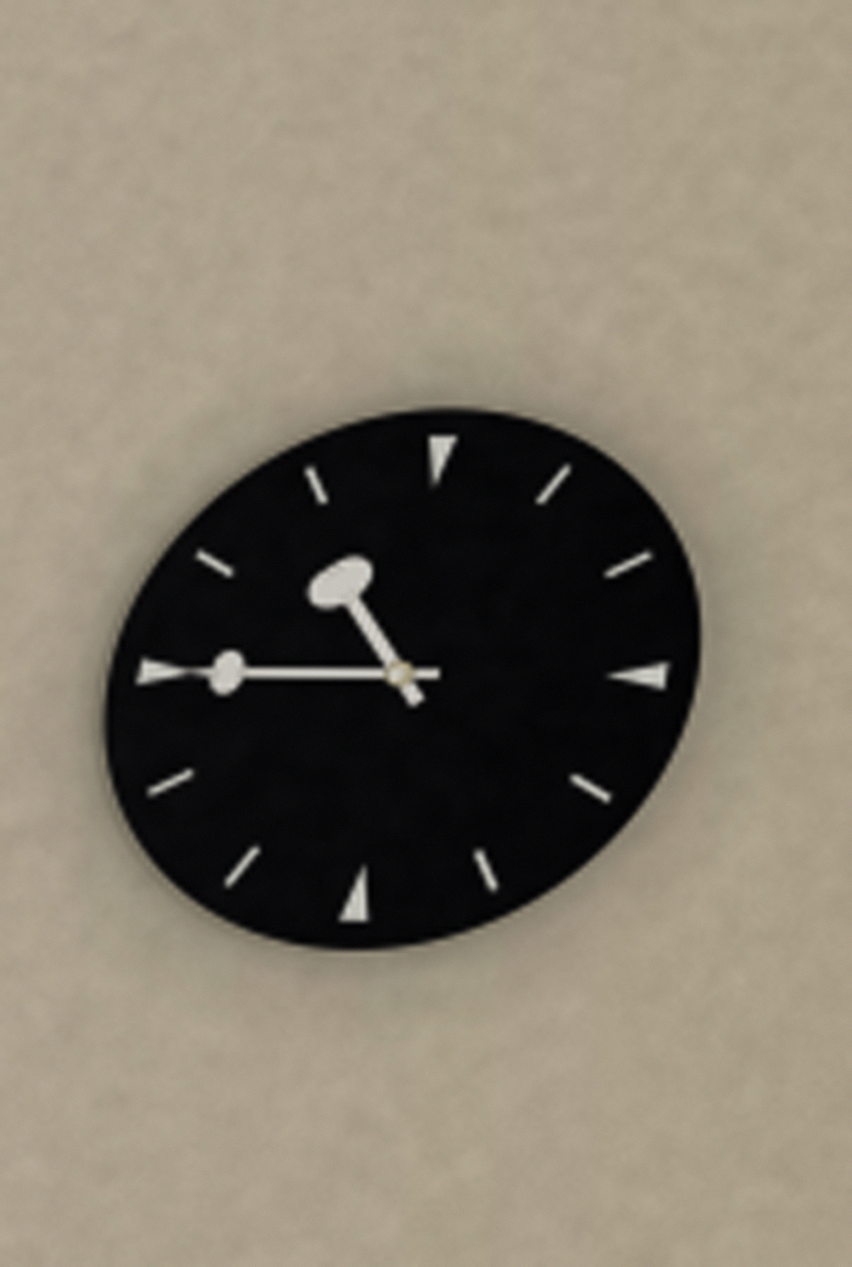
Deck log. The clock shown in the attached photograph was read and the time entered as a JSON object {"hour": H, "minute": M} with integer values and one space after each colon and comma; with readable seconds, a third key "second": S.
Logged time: {"hour": 10, "minute": 45}
